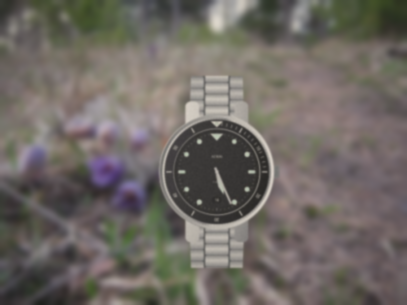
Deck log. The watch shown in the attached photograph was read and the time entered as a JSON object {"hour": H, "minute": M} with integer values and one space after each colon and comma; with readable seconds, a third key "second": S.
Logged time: {"hour": 5, "minute": 26}
